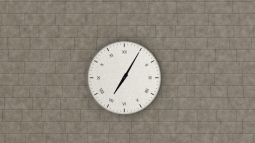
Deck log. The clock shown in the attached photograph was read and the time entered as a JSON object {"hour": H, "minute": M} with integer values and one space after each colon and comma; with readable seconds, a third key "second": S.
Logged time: {"hour": 7, "minute": 5}
